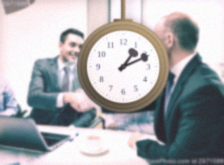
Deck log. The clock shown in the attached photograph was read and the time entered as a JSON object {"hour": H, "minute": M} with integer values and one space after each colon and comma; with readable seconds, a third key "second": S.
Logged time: {"hour": 1, "minute": 11}
